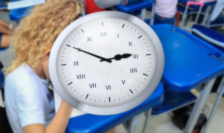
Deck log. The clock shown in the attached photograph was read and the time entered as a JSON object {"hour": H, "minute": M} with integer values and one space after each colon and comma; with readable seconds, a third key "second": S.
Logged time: {"hour": 2, "minute": 50}
